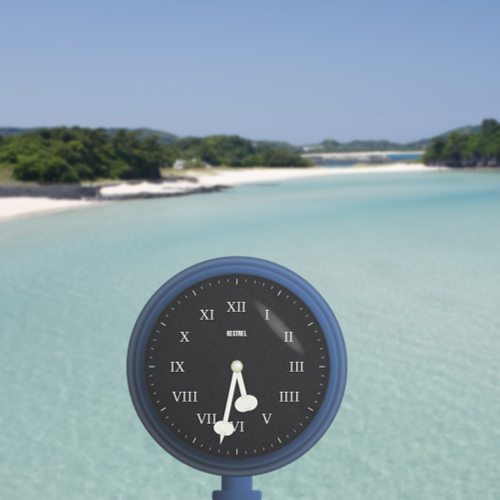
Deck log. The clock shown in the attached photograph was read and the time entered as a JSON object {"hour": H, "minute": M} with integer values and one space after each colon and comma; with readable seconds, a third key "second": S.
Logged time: {"hour": 5, "minute": 32}
